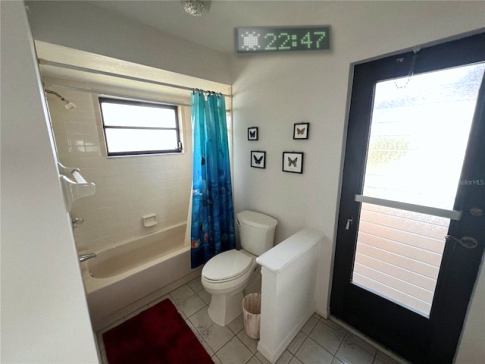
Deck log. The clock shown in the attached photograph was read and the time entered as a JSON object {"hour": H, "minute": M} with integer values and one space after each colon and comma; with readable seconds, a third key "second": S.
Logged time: {"hour": 22, "minute": 47}
